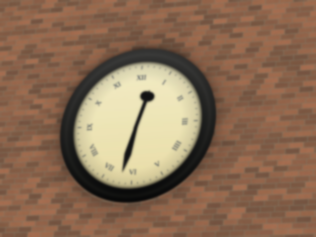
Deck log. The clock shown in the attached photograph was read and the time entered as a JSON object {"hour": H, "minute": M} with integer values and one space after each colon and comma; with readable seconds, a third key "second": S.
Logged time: {"hour": 12, "minute": 32}
